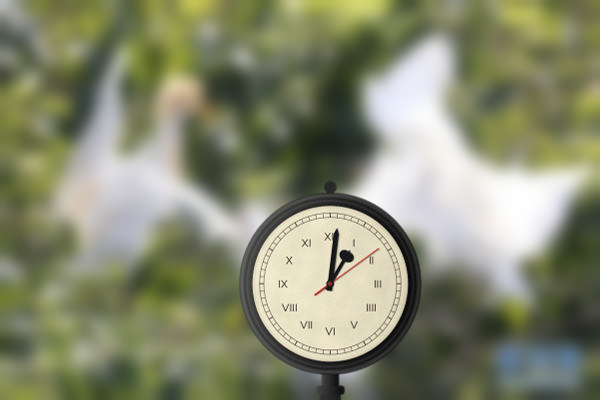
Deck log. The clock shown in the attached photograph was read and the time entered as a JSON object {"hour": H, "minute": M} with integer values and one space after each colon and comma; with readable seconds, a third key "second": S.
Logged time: {"hour": 1, "minute": 1, "second": 9}
